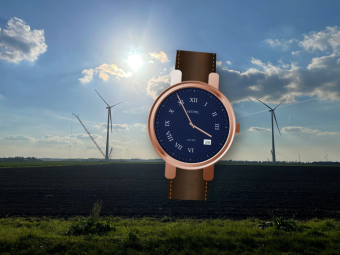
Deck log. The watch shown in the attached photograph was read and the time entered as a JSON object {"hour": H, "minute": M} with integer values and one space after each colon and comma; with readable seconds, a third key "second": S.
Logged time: {"hour": 3, "minute": 55}
